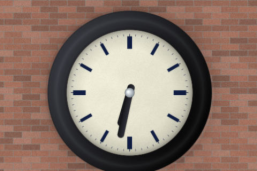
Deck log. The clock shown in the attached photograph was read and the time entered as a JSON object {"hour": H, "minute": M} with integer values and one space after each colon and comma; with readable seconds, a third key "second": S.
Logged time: {"hour": 6, "minute": 32}
